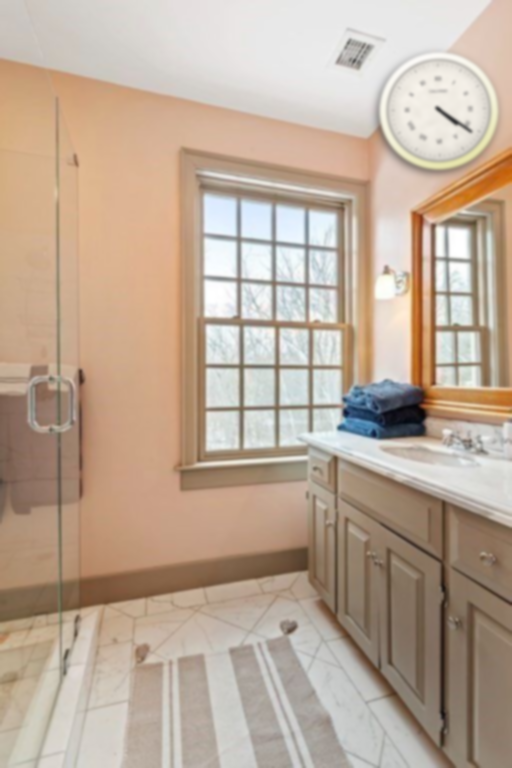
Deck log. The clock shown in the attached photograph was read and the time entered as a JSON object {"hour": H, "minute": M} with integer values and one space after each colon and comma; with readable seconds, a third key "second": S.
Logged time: {"hour": 4, "minute": 21}
